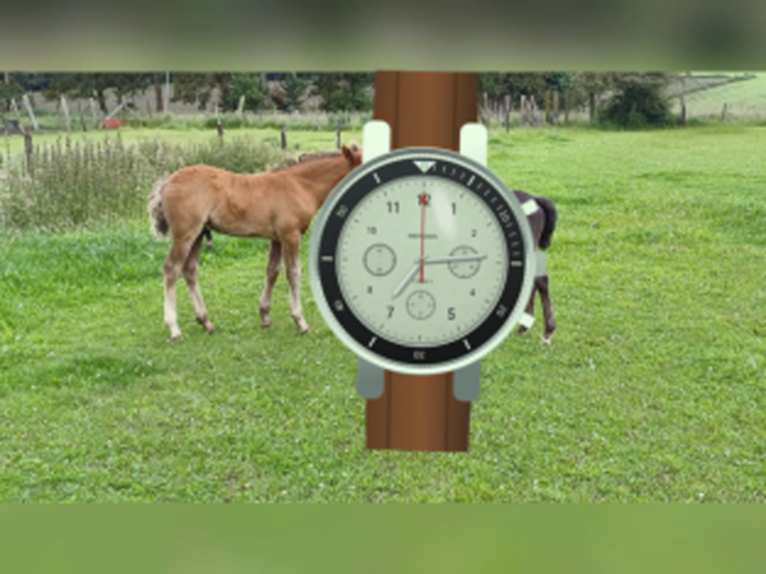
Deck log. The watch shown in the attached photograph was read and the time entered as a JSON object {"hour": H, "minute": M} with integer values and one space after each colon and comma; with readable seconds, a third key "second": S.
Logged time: {"hour": 7, "minute": 14}
